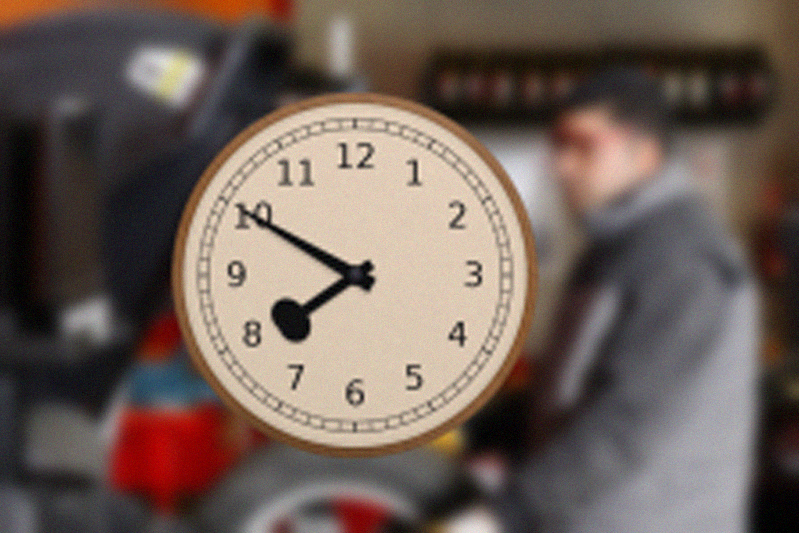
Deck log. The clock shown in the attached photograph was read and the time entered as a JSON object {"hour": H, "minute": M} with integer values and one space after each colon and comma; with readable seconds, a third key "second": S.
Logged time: {"hour": 7, "minute": 50}
